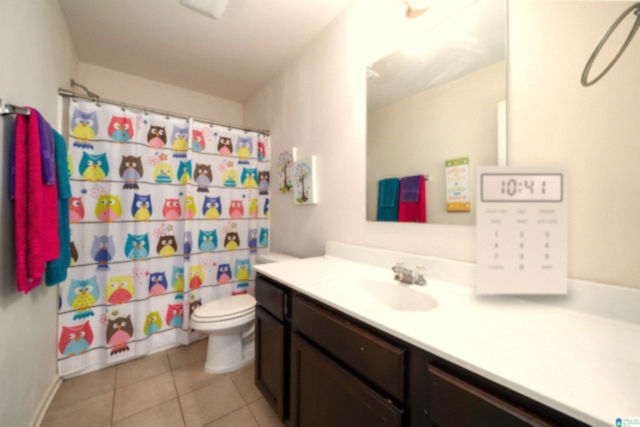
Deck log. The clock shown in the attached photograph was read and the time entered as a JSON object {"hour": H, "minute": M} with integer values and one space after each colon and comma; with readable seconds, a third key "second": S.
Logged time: {"hour": 10, "minute": 41}
